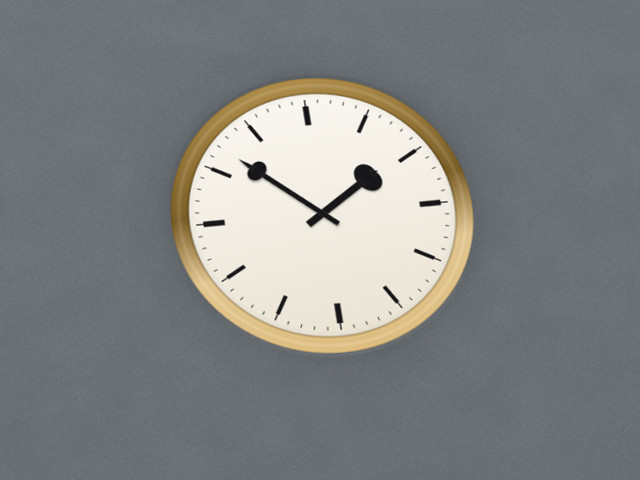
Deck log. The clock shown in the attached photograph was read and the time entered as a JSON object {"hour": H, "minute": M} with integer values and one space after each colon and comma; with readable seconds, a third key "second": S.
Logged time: {"hour": 1, "minute": 52}
